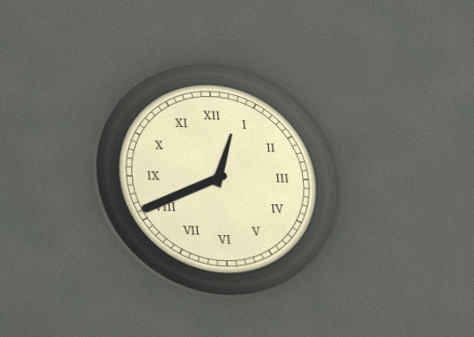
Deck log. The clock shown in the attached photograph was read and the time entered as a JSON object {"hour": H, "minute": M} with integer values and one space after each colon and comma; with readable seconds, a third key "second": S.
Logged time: {"hour": 12, "minute": 41}
